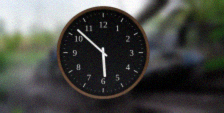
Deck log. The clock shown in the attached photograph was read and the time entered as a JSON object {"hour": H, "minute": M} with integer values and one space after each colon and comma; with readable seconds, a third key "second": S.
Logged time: {"hour": 5, "minute": 52}
